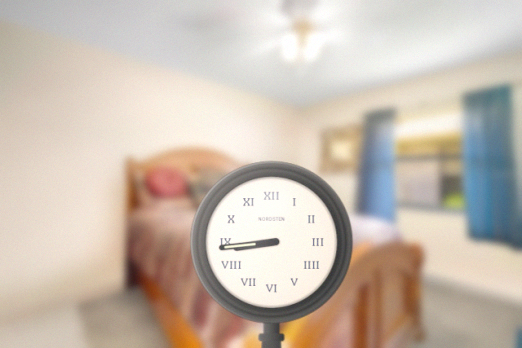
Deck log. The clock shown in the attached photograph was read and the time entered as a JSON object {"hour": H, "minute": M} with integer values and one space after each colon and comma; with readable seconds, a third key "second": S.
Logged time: {"hour": 8, "minute": 44}
